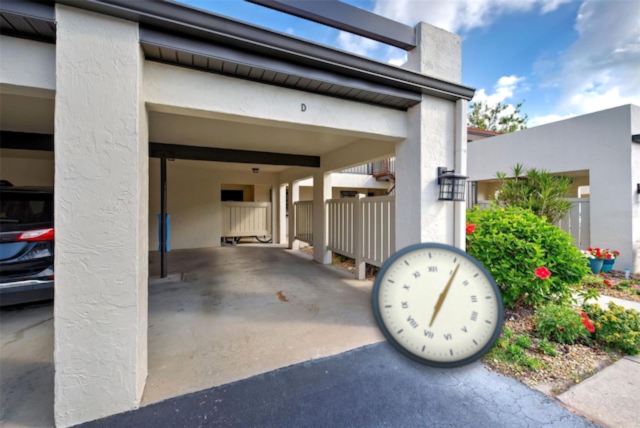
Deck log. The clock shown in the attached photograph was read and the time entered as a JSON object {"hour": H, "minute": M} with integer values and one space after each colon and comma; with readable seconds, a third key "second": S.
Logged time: {"hour": 7, "minute": 6}
